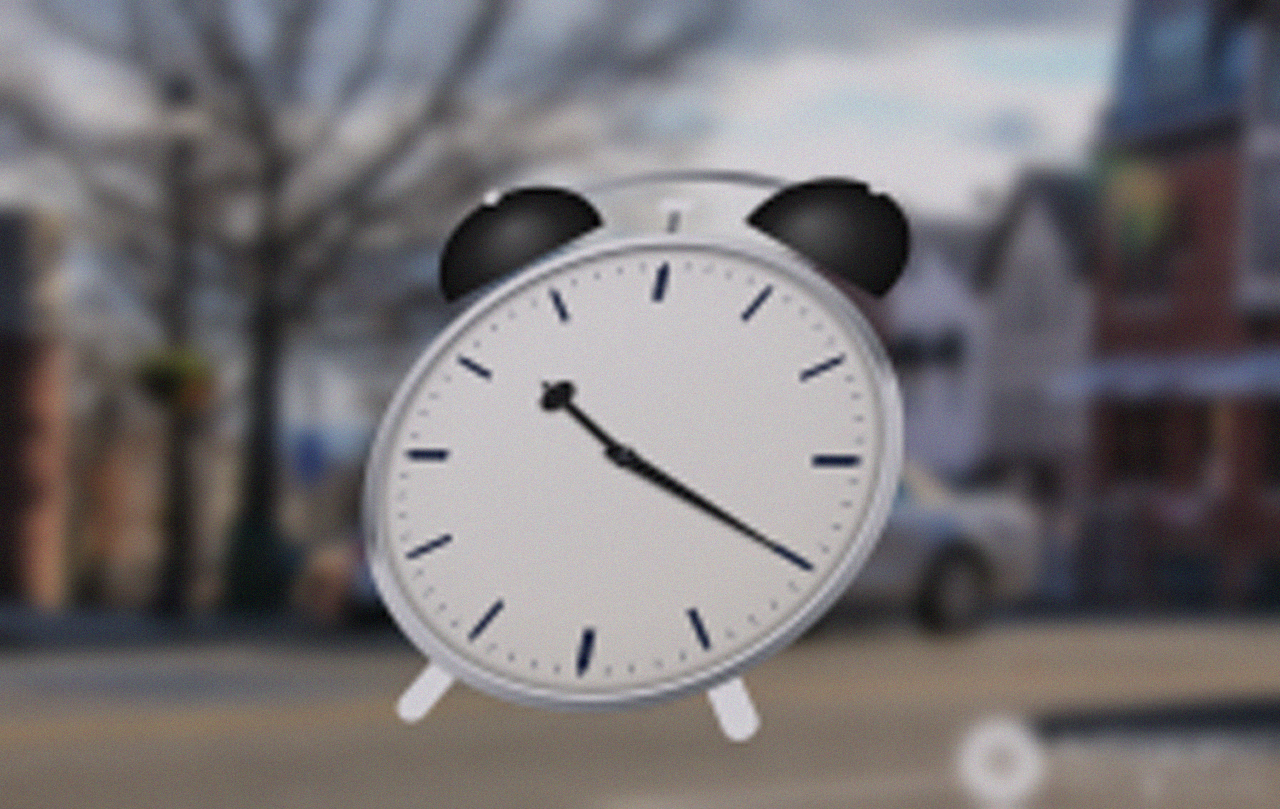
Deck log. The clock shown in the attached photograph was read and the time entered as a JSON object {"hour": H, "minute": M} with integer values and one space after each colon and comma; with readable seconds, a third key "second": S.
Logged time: {"hour": 10, "minute": 20}
